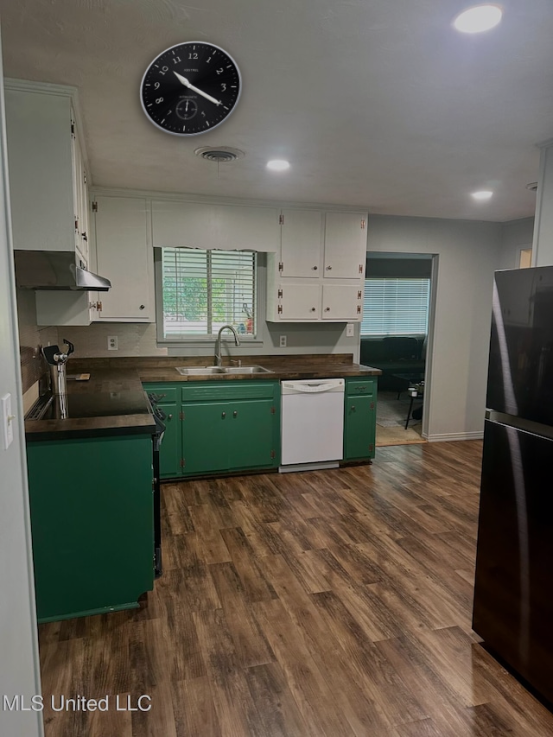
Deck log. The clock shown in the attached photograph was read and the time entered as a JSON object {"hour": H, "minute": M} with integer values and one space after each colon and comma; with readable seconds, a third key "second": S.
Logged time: {"hour": 10, "minute": 20}
